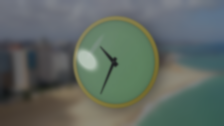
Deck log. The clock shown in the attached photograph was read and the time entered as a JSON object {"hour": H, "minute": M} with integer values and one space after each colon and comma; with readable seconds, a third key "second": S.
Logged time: {"hour": 10, "minute": 34}
